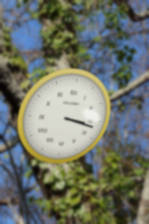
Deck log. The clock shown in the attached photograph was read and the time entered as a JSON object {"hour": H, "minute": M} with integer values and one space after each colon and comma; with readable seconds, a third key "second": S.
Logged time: {"hour": 3, "minute": 17}
